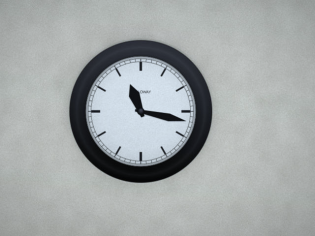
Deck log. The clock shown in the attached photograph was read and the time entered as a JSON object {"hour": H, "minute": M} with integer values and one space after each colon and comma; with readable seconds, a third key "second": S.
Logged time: {"hour": 11, "minute": 17}
